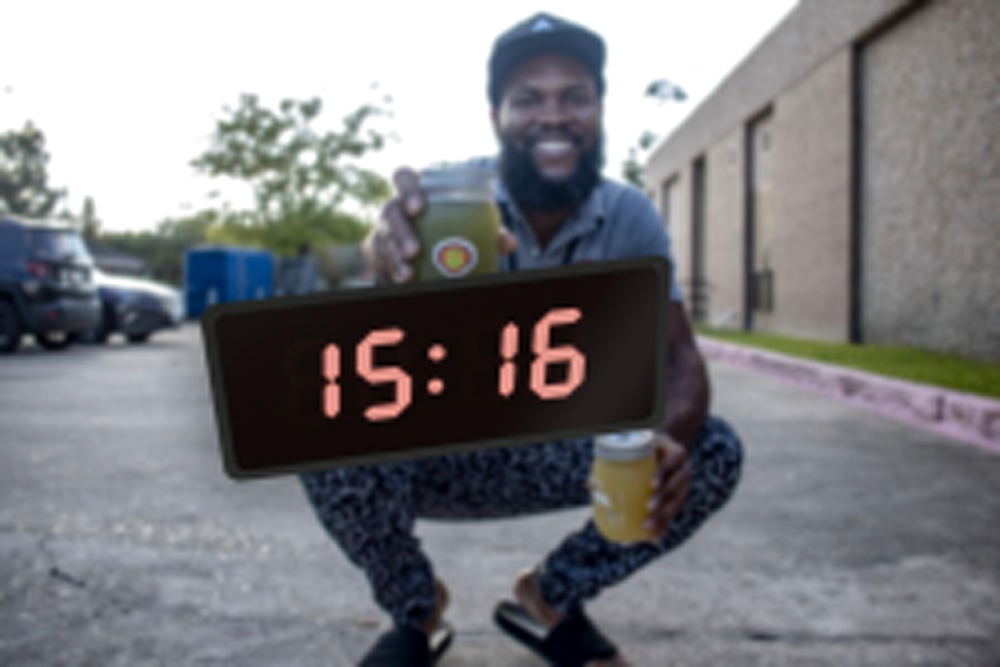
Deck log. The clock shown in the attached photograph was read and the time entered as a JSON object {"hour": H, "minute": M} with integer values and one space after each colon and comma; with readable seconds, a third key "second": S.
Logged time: {"hour": 15, "minute": 16}
